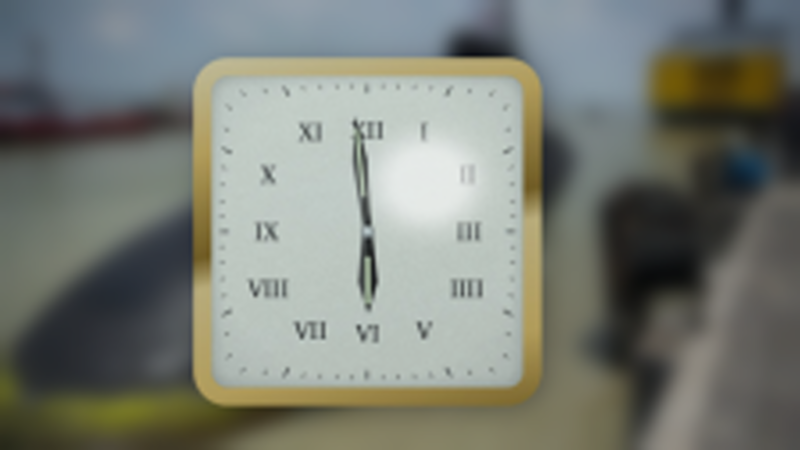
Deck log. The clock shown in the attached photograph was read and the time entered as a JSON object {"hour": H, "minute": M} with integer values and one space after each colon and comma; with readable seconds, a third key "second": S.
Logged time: {"hour": 5, "minute": 59}
